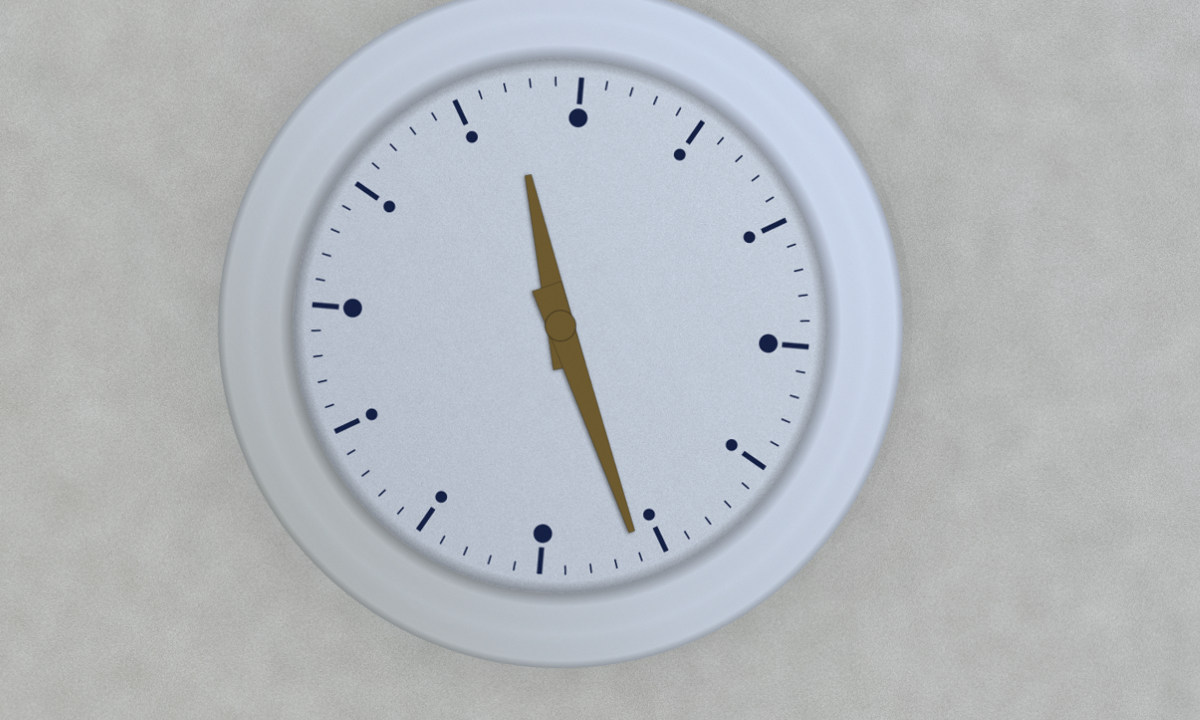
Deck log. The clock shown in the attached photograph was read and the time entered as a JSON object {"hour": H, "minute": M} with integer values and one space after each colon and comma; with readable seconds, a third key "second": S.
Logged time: {"hour": 11, "minute": 26}
